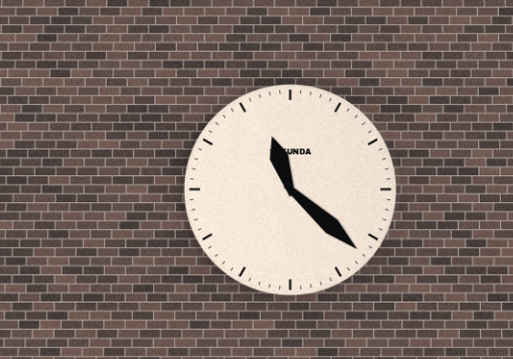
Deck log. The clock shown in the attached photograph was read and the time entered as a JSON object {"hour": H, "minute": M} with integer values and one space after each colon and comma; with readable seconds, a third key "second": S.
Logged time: {"hour": 11, "minute": 22}
